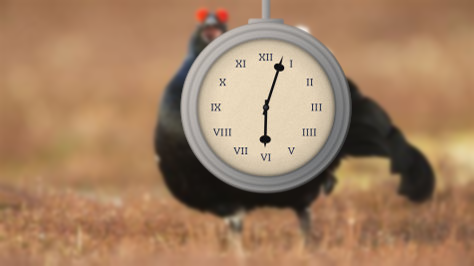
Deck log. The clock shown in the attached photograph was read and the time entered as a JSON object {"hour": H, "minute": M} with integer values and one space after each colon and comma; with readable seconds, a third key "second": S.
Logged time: {"hour": 6, "minute": 3}
